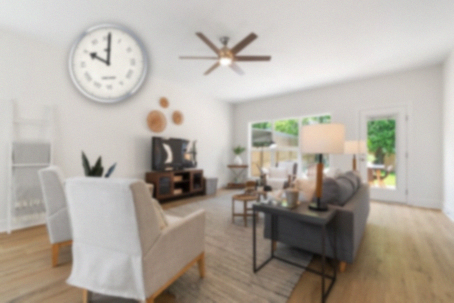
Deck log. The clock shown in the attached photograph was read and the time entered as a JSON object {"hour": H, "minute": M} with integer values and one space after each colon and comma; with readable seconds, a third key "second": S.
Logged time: {"hour": 10, "minute": 1}
